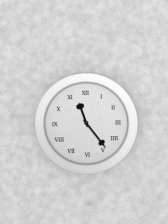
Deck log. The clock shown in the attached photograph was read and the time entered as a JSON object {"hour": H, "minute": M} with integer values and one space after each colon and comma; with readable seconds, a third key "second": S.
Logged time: {"hour": 11, "minute": 24}
